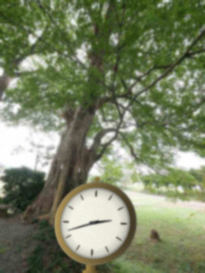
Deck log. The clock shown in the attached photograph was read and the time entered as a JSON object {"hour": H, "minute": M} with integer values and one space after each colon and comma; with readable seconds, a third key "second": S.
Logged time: {"hour": 2, "minute": 42}
